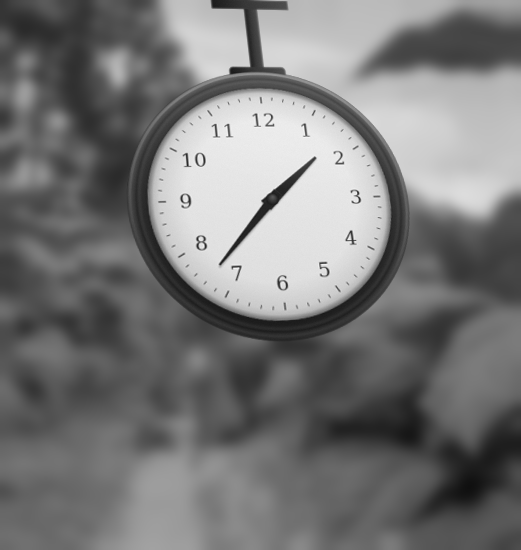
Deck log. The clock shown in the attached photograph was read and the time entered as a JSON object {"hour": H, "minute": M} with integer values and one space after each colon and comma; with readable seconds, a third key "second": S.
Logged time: {"hour": 1, "minute": 37}
